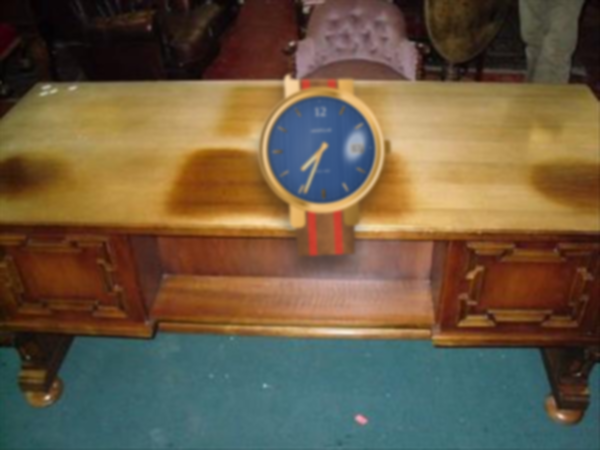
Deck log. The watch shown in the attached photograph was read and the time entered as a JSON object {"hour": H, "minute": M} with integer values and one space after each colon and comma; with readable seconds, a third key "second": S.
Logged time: {"hour": 7, "minute": 34}
